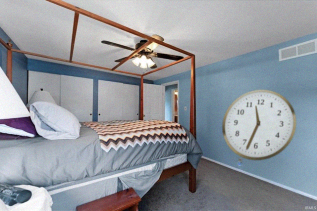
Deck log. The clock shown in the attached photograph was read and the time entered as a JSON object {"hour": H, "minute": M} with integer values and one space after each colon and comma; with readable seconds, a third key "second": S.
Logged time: {"hour": 11, "minute": 33}
